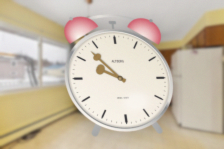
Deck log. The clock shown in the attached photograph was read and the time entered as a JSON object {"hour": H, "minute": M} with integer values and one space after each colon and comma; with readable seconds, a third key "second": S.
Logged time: {"hour": 9, "minute": 53}
